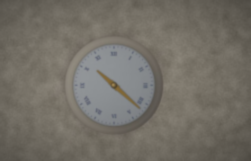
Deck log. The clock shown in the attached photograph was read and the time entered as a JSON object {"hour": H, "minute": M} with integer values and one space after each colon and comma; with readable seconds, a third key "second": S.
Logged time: {"hour": 10, "minute": 22}
